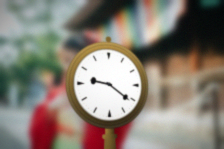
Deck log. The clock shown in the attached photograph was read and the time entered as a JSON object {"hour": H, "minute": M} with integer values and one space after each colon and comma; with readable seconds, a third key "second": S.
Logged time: {"hour": 9, "minute": 21}
